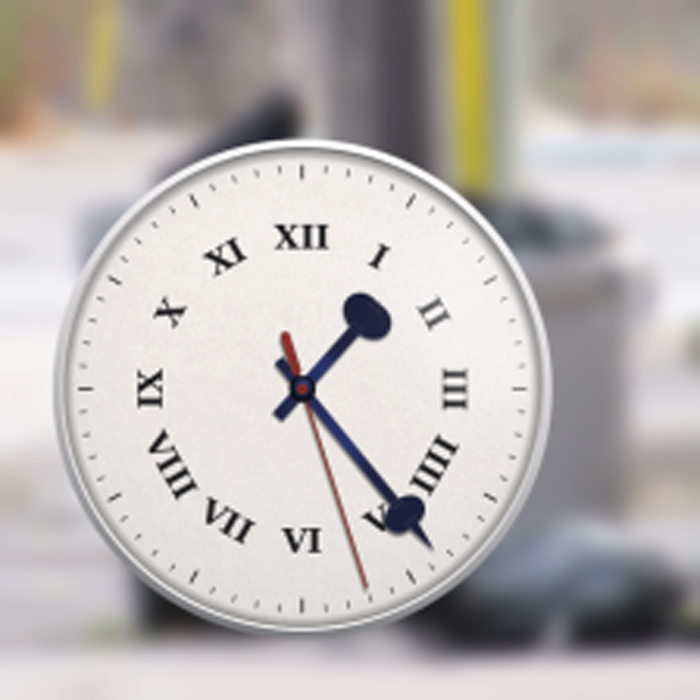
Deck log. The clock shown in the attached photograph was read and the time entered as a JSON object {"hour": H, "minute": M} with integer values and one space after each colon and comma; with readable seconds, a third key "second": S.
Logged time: {"hour": 1, "minute": 23, "second": 27}
